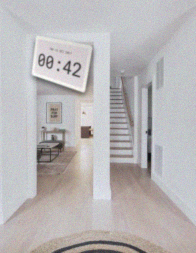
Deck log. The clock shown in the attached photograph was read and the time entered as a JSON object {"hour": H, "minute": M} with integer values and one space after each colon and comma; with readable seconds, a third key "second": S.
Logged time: {"hour": 0, "minute": 42}
